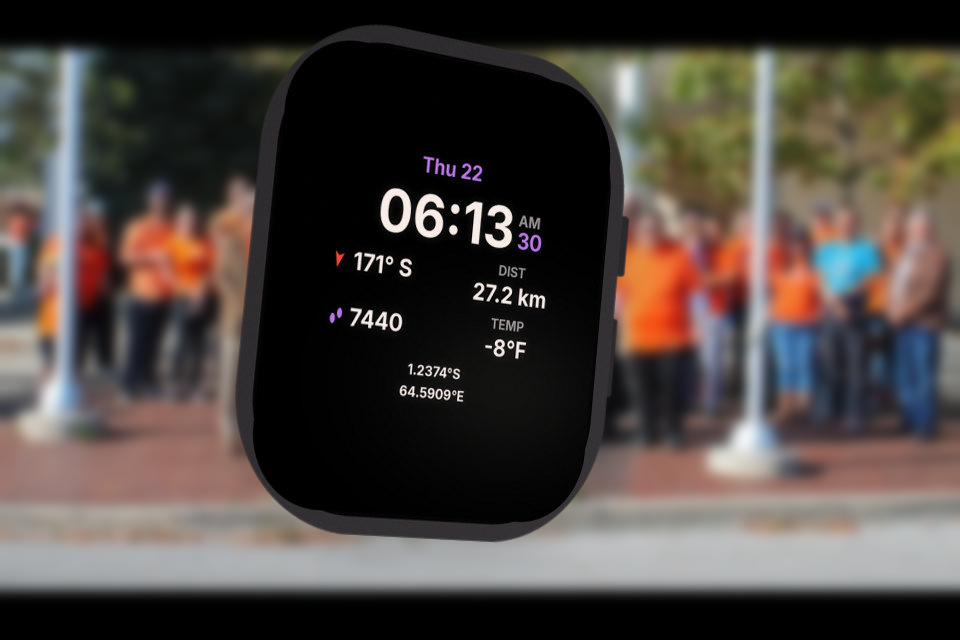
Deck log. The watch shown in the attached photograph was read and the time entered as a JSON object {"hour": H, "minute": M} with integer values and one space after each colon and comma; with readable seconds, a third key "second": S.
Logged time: {"hour": 6, "minute": 13, "second": 30}
